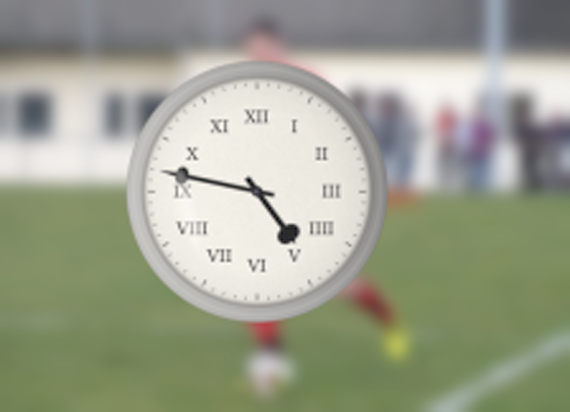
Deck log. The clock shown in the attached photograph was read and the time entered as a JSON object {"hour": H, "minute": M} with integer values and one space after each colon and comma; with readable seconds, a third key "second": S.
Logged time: {"hour": 4, "minute": 47}
